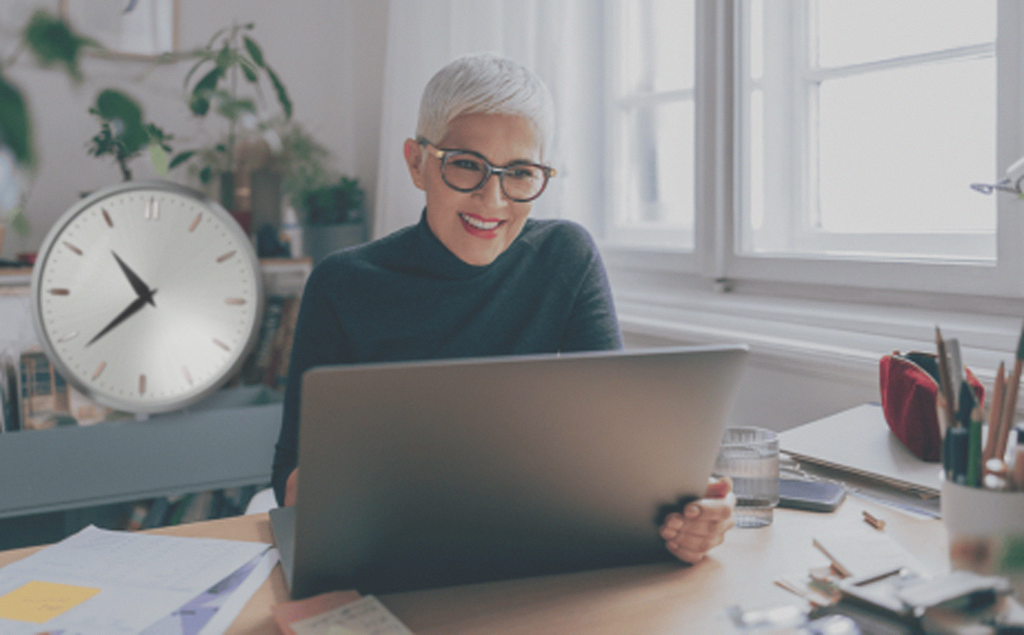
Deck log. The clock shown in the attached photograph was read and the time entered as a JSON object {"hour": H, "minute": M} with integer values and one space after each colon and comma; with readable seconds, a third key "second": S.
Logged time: {"hour": 10, "minute": 38}
